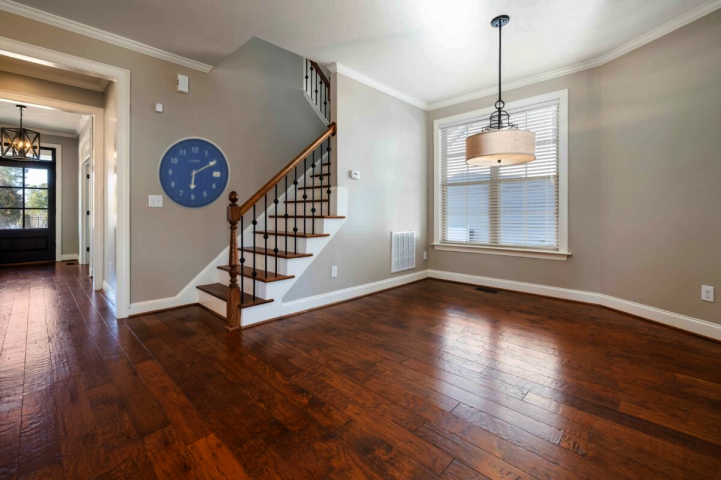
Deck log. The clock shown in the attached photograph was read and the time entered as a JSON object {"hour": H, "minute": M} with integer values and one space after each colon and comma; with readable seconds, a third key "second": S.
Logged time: {"hour": 6, "minute": 10}
